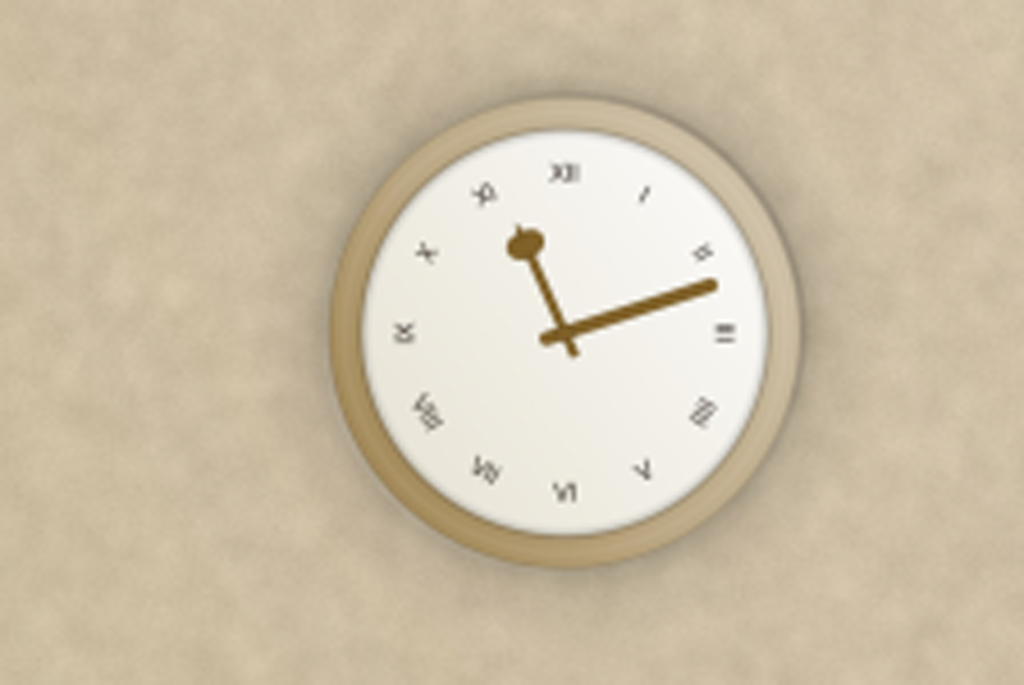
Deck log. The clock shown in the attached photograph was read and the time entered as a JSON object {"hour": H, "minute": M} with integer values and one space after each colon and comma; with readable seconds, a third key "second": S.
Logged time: {"hour": 11, "minute": 12}
